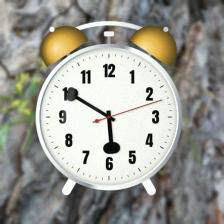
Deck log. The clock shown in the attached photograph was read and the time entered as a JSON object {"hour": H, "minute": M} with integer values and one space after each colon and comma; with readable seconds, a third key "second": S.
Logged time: {"hour": 5, "minute": 50, "second": 12}
